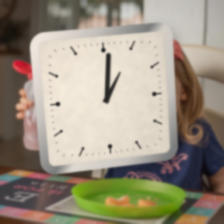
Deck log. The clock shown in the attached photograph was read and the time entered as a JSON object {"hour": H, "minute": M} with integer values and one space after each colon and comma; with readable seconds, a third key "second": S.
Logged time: {"hour": 1, "minute": 1}
